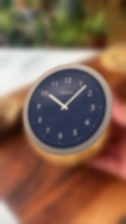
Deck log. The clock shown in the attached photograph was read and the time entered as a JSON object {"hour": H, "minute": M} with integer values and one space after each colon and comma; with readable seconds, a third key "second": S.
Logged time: {"hour": 10, "minute": 7}
